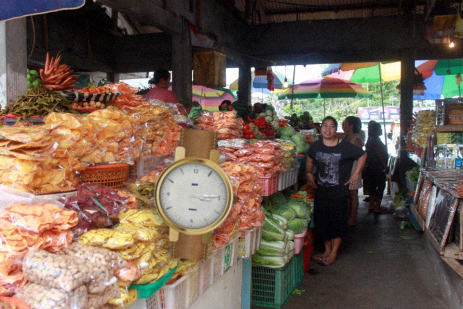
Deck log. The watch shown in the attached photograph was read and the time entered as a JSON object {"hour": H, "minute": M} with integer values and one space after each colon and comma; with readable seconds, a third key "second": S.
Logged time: {"hour": 3, "minute": 14}
